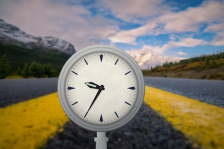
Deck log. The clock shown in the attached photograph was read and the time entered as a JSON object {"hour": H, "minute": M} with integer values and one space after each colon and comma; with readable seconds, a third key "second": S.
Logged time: {"hour": 9, "minute": 35}
